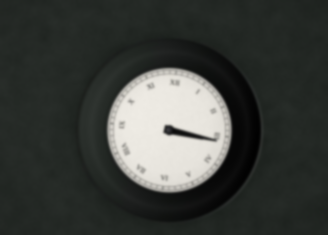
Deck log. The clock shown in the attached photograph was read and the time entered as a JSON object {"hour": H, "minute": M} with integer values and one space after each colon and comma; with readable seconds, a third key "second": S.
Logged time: {"hour": 3, "minute": 16}
